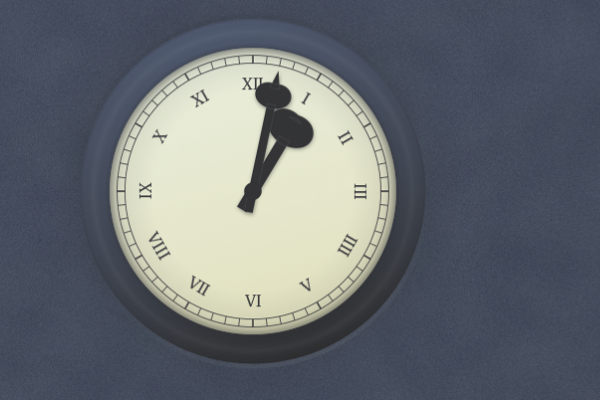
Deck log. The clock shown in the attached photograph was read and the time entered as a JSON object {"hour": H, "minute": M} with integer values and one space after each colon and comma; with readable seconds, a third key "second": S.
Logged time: {"hour": 1, "minute": 2}
